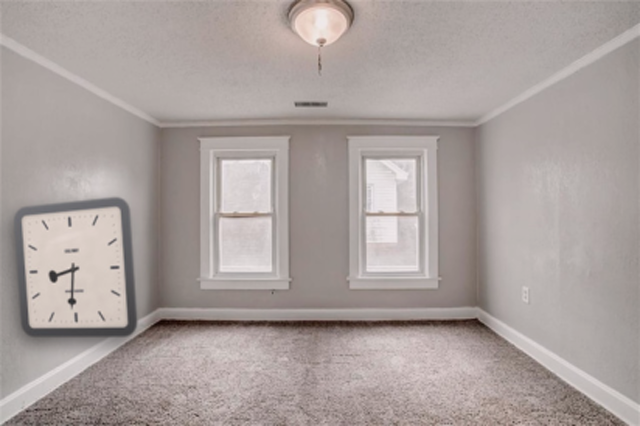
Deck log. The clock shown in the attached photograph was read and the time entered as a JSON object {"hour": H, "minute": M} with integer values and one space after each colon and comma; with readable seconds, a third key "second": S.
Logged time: {"hour": 8, "minute": 31}
